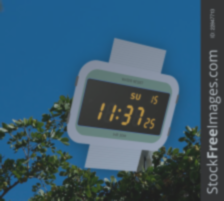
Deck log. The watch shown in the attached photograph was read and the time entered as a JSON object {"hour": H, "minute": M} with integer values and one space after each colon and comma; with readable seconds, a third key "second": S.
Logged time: {"hour": 11, "minute": 37, "second": 25}
